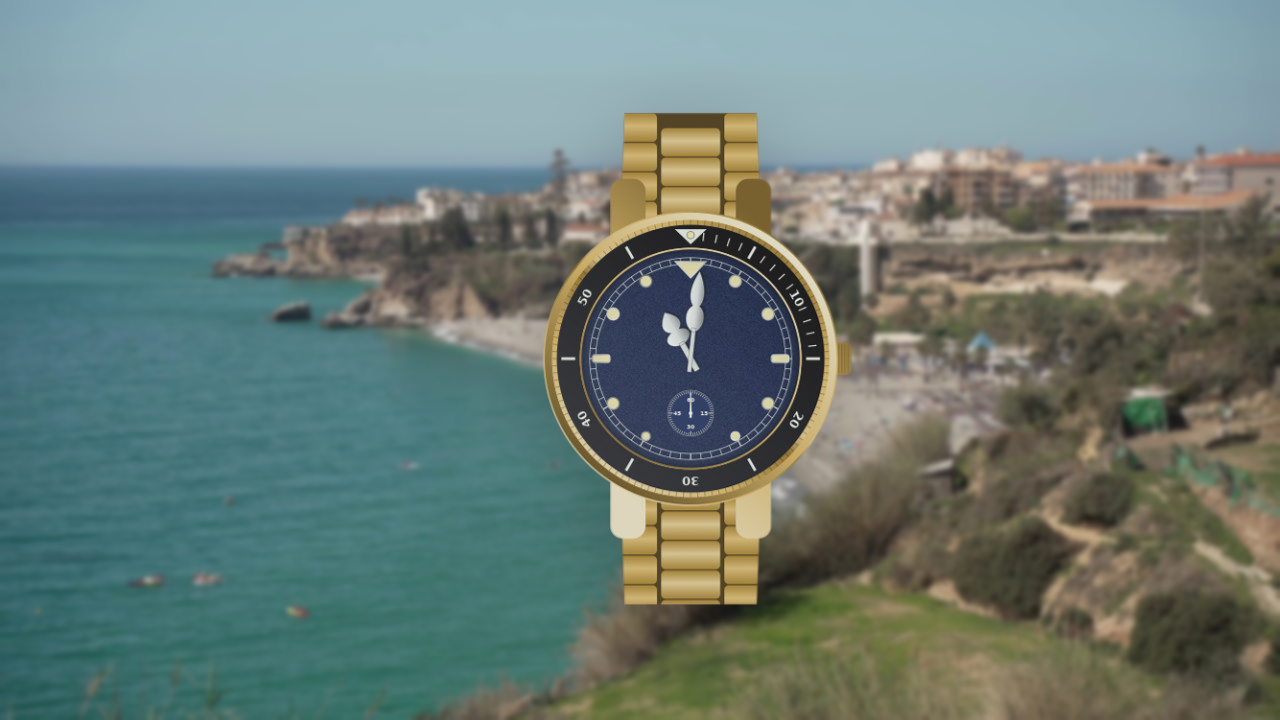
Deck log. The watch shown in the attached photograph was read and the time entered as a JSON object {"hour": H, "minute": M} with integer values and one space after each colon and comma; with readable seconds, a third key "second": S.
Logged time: {"hour": 11, "minute": 1}
